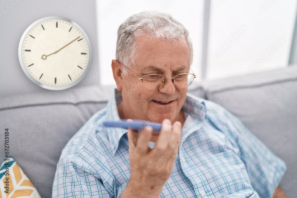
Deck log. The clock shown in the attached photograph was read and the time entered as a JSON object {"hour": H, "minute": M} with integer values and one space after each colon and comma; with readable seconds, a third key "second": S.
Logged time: {"hour": 8, "minute": 9}
